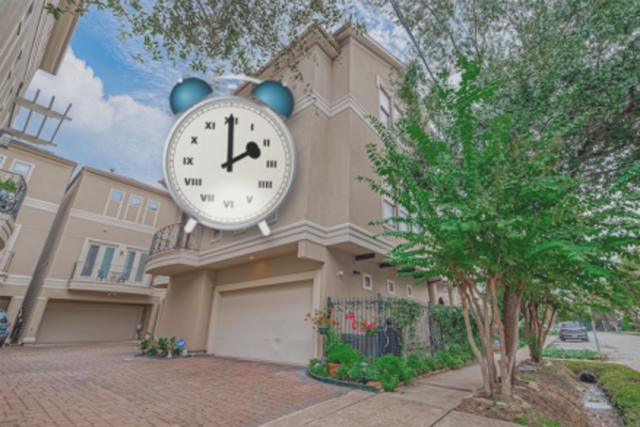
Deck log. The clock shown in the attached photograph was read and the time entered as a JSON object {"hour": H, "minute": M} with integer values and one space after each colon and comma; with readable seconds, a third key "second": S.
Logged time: {"hour": 2, "minute": 0}
